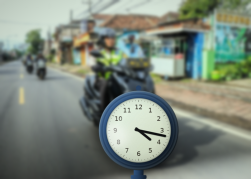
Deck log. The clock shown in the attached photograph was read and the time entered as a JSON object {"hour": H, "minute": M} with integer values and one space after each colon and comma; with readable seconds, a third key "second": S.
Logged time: {"hour": 4, "minute": 17}
